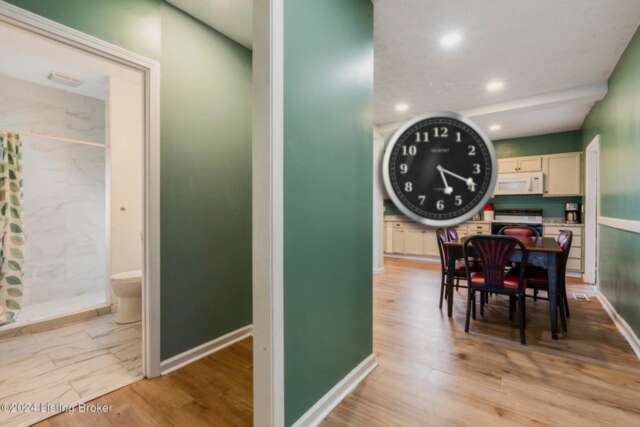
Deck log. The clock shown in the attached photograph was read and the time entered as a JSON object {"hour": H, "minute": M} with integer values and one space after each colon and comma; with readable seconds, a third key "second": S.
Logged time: {"hour": 5, "minute": 19}
